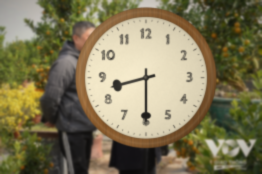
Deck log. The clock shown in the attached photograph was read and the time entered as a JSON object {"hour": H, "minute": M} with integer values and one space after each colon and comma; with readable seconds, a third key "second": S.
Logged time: {"hour": 8, "minute": 30}
